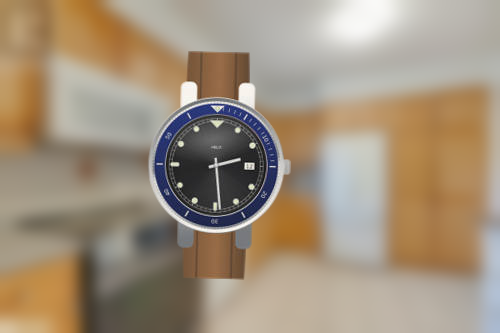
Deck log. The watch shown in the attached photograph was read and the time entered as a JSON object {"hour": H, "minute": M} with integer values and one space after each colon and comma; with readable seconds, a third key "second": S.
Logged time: {"hour": 2, "minute": 29}
